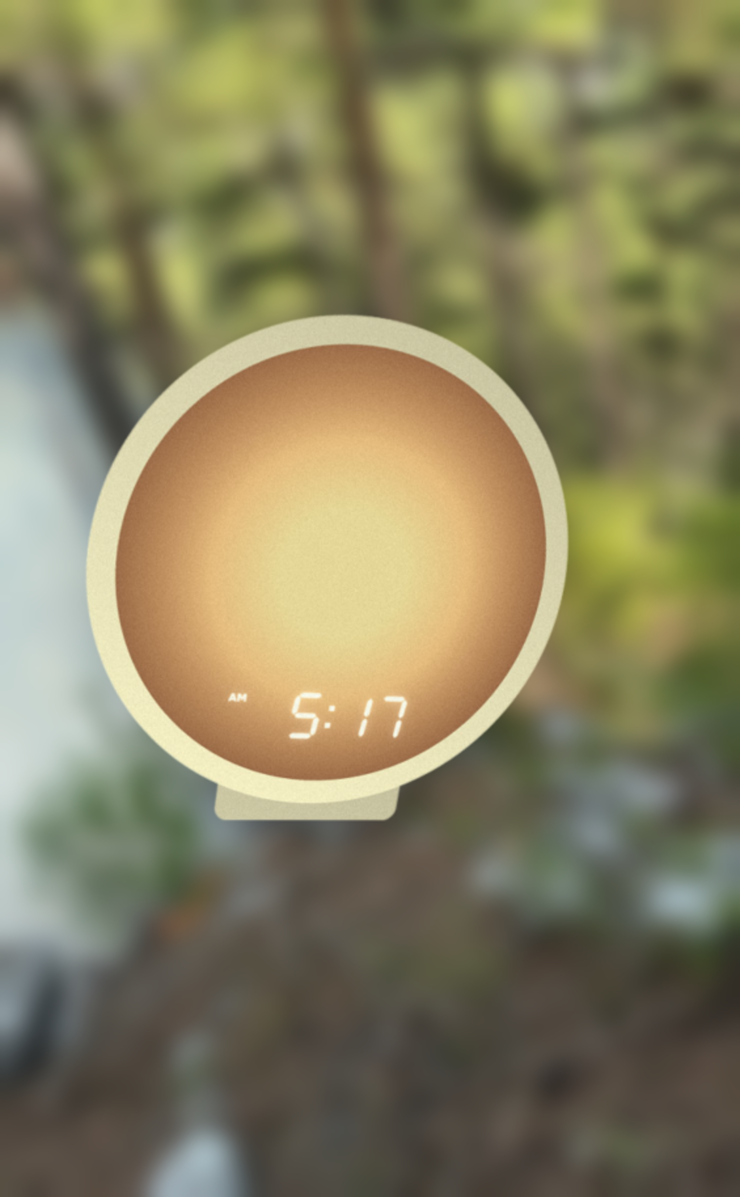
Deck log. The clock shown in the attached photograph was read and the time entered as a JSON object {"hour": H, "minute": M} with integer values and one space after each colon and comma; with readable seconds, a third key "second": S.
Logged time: {"hour": 5, "minute": 17}
